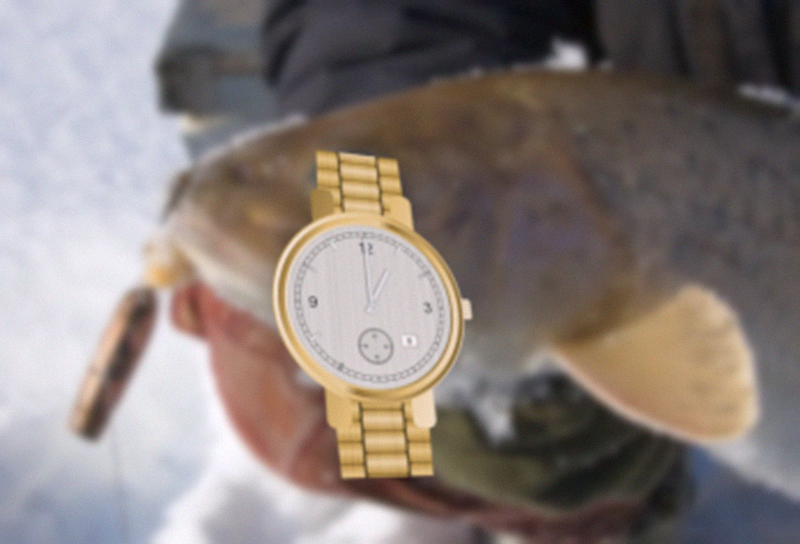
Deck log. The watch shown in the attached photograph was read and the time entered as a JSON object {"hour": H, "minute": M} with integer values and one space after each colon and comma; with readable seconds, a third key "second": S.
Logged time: {"hour": 1, "minute": 0}
